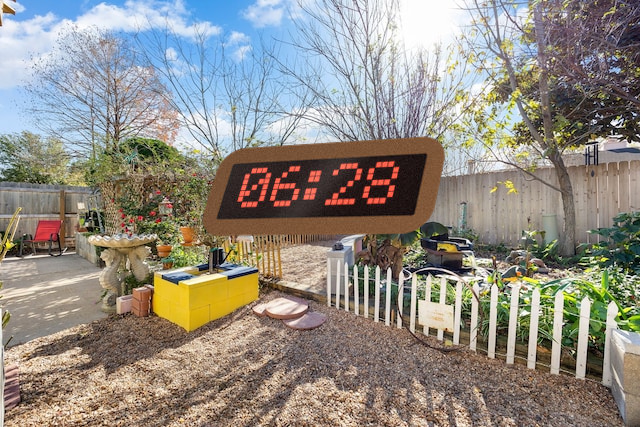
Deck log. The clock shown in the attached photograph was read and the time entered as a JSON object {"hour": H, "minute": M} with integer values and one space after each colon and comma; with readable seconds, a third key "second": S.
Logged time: {"hour": 6, "minute": 28}
